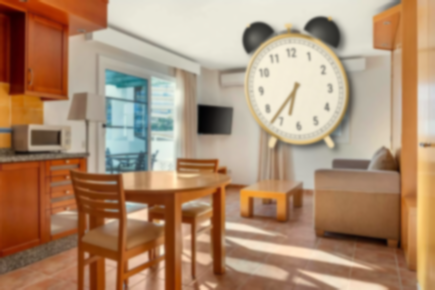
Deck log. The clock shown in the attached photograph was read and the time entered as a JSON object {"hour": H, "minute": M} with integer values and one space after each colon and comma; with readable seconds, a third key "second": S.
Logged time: {"hour": 6, "minute": 37}
